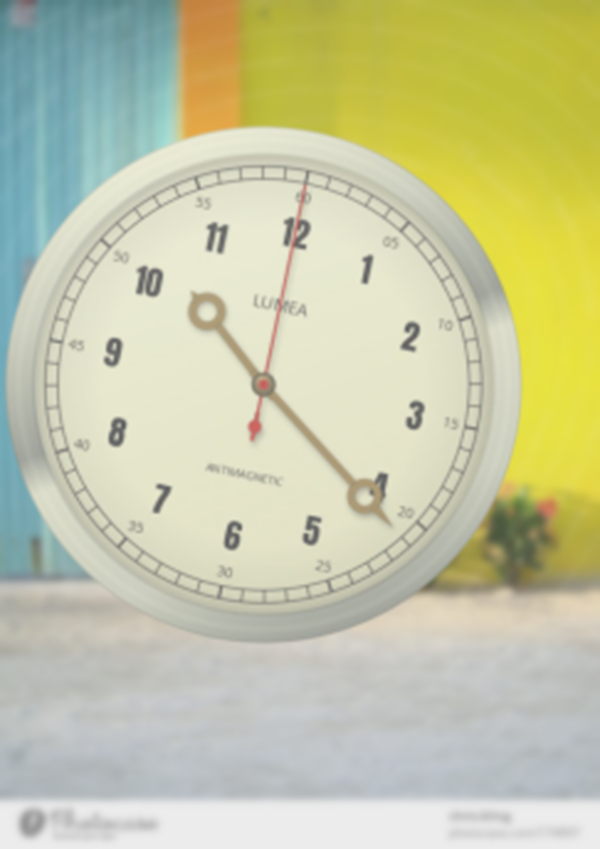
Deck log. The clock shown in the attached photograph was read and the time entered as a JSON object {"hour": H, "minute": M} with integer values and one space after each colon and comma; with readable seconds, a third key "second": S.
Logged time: {"hour": 10, "minute": 21, "second": 0}
